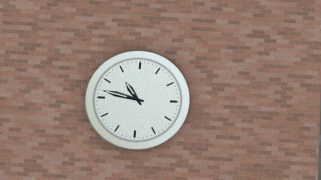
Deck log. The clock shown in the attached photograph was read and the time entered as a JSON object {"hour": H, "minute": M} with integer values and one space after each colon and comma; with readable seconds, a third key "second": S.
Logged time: {"hour": 10, "minute": 47}
